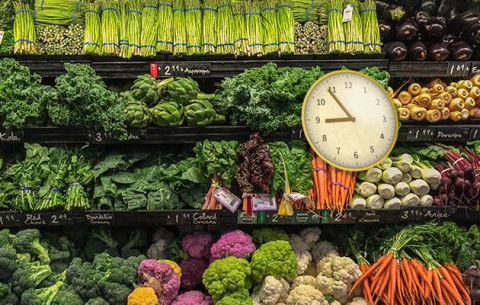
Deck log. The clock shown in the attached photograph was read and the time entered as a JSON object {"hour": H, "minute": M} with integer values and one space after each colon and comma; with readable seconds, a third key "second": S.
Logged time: {"hour": 8, "minute": 54}
